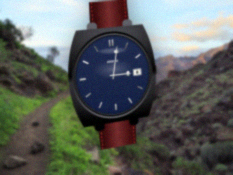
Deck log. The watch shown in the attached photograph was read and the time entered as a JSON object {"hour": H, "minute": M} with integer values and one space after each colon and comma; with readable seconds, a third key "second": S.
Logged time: {"hour": 3, "minute": 2}
